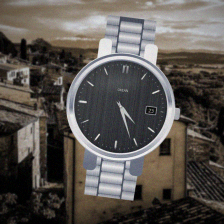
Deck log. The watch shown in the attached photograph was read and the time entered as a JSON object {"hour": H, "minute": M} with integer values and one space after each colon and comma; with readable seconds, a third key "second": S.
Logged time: {"hour": 4, "minute": 26}
